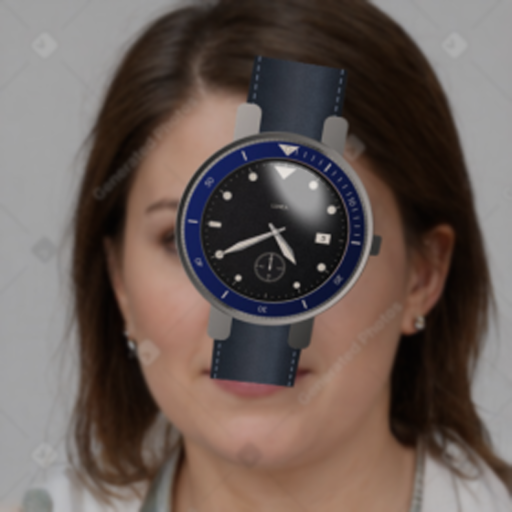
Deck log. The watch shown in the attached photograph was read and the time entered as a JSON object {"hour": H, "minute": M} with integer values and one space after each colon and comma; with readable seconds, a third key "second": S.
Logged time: {"hour": 4, "minute": 40}
